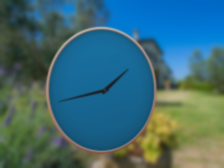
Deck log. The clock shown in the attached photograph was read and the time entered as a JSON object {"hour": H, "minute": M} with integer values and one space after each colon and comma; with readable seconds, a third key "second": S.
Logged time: {"hour": 1, "minute": 43}
